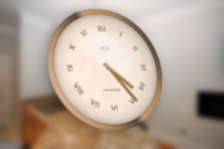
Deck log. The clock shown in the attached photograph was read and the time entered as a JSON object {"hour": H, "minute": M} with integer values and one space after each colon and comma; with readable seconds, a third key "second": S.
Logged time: {"hour": 4, "minute": 24}
